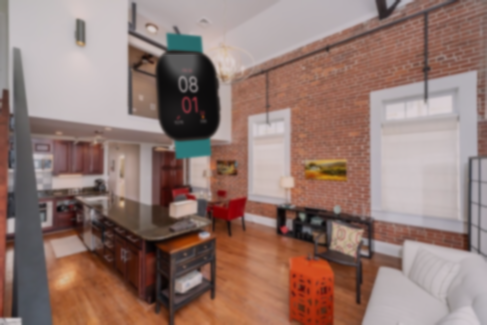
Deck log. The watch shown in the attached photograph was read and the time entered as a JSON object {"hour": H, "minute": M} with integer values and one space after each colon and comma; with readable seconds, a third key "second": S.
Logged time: {"hour": 8, "minute": 1}
